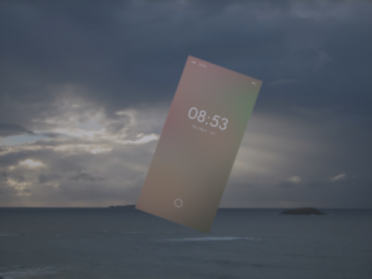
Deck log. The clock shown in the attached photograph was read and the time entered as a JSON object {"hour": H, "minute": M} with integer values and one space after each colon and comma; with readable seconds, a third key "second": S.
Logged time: {"hour": 8, "minute": 53}
